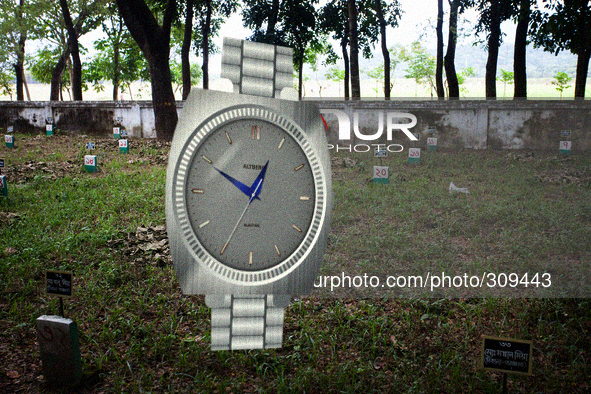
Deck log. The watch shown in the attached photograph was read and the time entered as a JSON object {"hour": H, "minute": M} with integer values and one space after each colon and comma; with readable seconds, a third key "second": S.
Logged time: {"hour": 12, "minute": 49, "second": 35}
